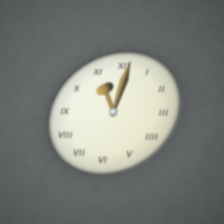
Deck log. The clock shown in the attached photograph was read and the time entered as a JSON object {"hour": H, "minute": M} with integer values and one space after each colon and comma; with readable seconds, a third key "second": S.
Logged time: {"hour": 11, "minute": 1}
